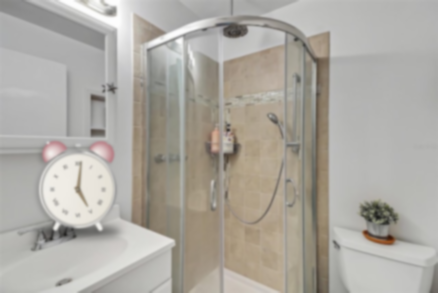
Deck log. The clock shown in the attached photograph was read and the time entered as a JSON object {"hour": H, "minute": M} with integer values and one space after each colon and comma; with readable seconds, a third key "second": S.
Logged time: {"hour": 5, "minute": 1}
